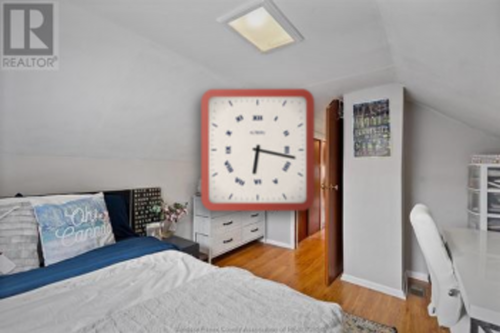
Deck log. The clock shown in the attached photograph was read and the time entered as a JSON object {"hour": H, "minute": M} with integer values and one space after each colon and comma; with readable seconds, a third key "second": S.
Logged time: {"hour": 6, "minute": 17}
